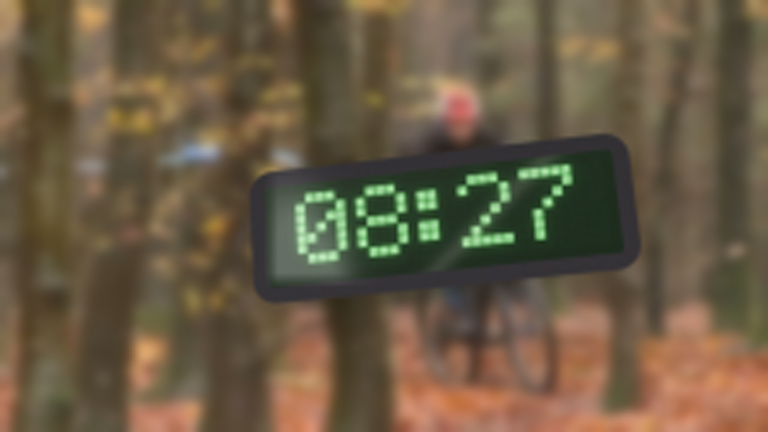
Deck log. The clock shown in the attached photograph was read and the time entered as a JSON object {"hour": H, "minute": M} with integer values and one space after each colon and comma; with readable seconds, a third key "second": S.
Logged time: {"hour": 8, "minute": 27}
